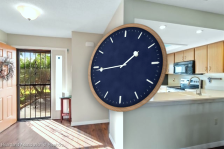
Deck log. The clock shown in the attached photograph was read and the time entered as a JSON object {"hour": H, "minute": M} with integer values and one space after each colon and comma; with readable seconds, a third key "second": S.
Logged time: {"hour": 1, "minute": 44}
